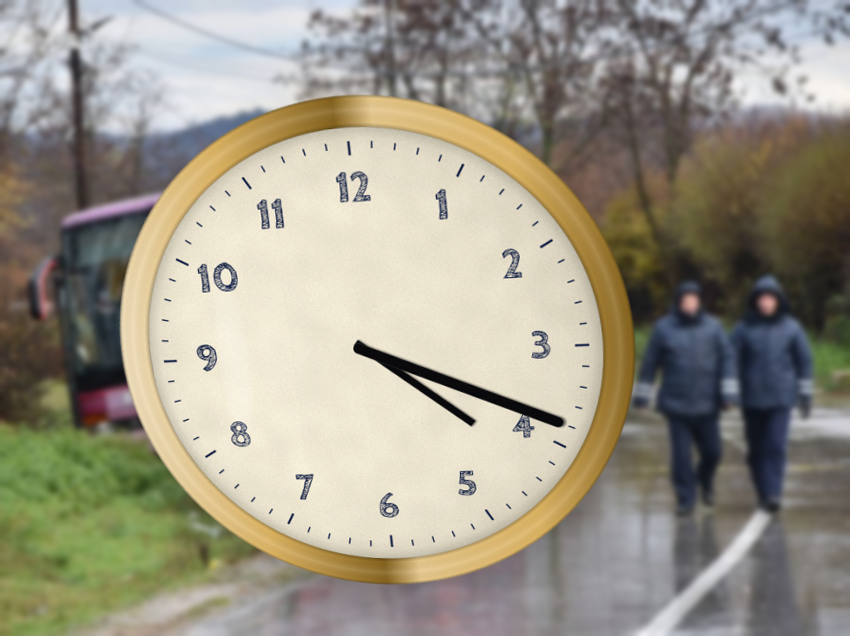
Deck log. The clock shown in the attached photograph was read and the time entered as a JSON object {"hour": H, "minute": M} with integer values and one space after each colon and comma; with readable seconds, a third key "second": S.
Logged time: {"hour": 4, "minute": 19}
